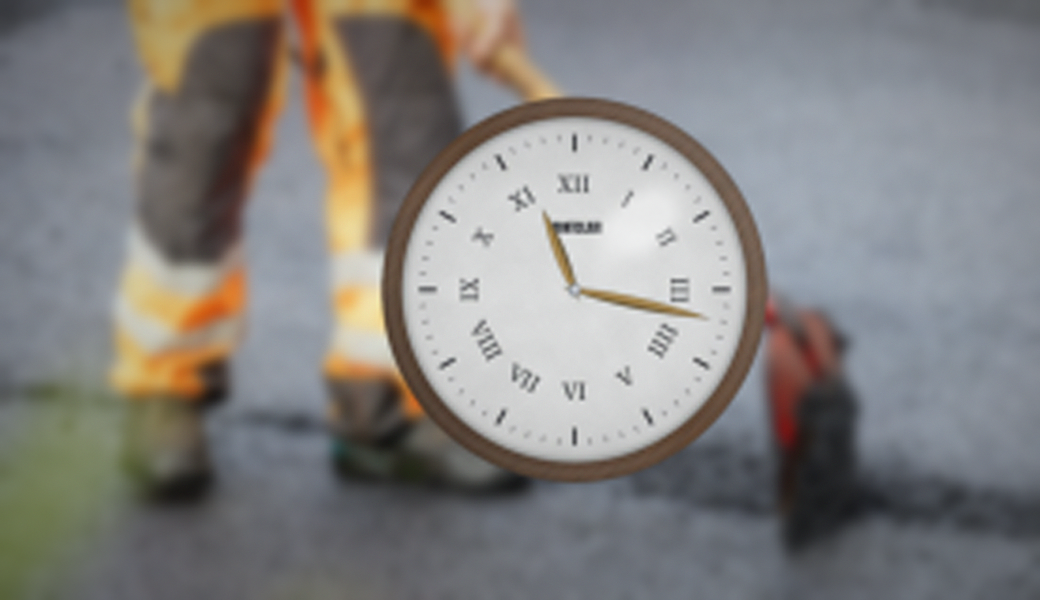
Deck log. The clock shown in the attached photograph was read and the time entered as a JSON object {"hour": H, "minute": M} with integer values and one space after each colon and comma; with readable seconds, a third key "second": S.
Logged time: {"hour": 11, "minute": 17}
